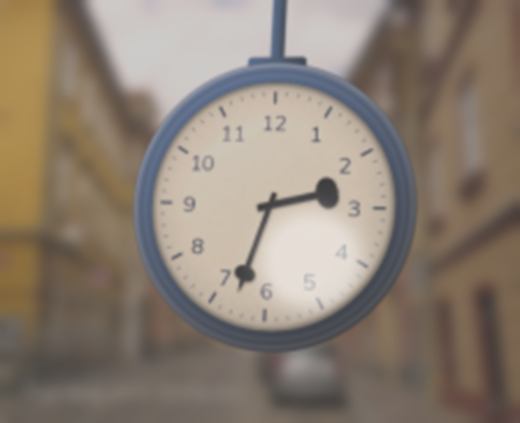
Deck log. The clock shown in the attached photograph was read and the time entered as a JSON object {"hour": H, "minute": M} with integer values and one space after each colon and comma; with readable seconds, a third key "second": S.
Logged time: {"hour": 2, "minute": 33}
